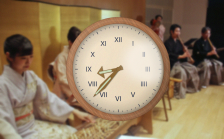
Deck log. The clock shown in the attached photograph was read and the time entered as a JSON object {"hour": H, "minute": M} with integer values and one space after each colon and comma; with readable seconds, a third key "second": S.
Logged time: {"hour": 8, "minute": 37}
